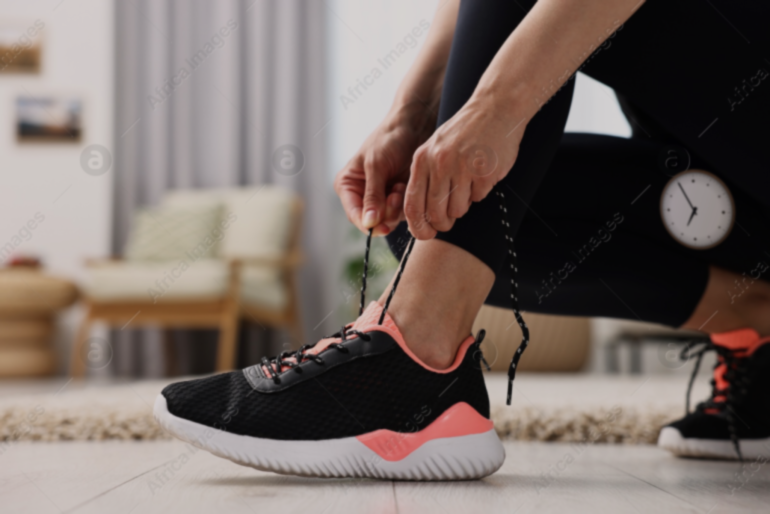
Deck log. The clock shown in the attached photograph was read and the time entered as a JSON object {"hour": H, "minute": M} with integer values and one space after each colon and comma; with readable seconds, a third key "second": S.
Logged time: {"hour": 6, "minute": 55}
